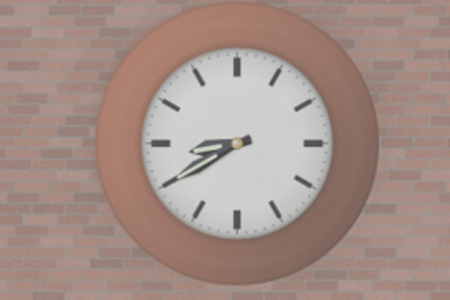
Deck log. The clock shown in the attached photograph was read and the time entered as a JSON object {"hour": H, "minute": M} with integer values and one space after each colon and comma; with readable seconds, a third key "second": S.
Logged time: {"hour": 8, "minute": 40}
